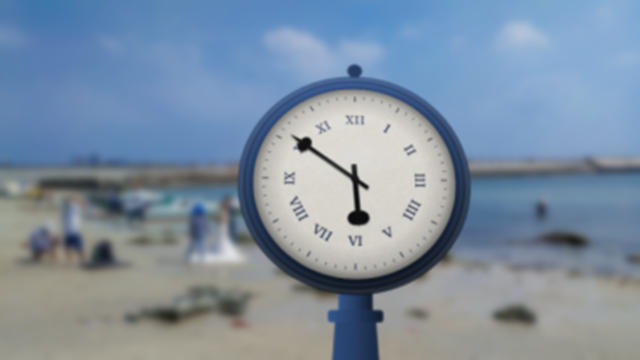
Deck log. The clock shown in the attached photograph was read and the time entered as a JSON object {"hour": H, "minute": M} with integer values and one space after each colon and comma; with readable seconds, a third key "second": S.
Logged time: {"hour": 5, "minute": 51}
